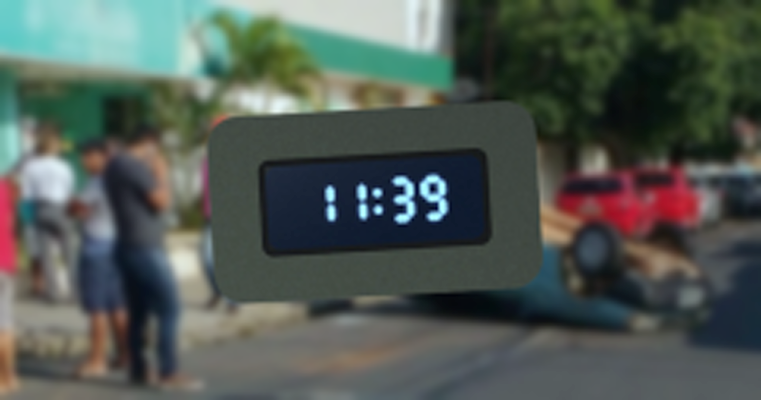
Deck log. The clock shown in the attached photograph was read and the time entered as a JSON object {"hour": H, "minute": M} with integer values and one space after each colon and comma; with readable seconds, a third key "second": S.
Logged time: {"hour": 11, "minute": 39}
